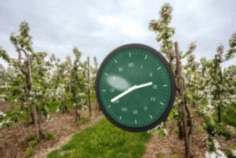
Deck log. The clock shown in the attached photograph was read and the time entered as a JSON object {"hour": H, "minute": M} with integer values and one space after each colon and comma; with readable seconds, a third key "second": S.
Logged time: {"hour": 2, "minute": 41}
